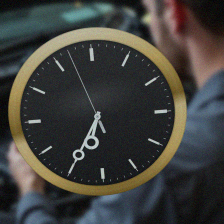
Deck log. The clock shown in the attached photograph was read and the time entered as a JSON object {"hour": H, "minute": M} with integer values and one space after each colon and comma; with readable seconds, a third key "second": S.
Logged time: {"hour": 6, "minute": 34, "second": 57}
